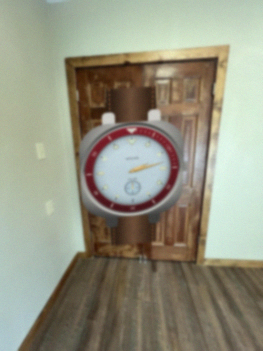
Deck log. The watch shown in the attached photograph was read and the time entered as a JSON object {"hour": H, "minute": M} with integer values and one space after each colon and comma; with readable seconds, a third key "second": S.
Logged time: {"hour": 2, "minute": 13}
